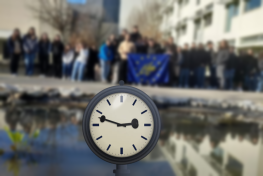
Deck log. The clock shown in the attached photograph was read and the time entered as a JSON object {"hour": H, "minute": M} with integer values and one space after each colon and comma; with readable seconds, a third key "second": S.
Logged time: {"hour": 2, "minute": 48}
